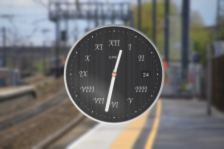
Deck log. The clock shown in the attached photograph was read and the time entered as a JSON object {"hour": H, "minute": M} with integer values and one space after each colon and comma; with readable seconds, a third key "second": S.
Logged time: {"hour": 12, "minute": 32}
